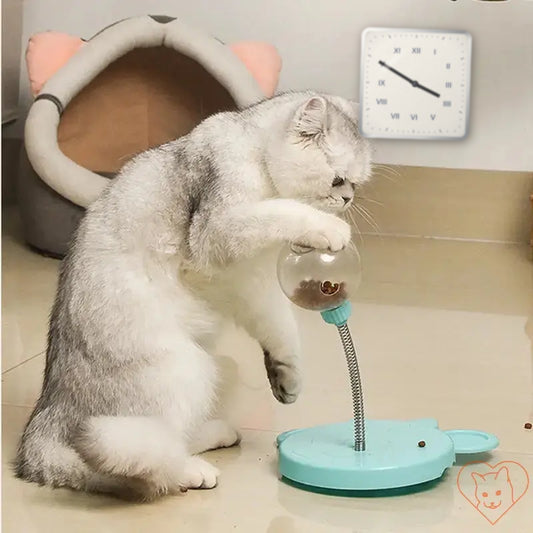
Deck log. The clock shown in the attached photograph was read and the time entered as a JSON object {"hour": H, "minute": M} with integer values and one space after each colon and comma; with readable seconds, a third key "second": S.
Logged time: {"hour": 3, "minute": 50}
